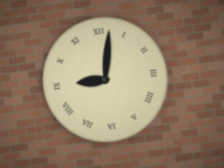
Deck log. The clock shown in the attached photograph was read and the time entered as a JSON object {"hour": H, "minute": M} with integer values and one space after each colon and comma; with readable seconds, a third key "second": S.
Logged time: {"hour": 9, "minute": 2}
